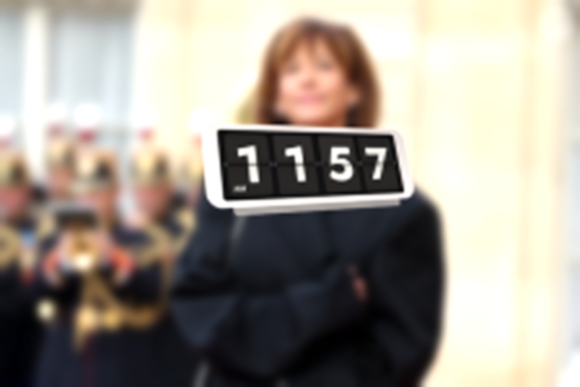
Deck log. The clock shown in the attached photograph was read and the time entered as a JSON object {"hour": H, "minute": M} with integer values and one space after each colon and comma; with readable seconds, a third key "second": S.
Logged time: {"hour": 11, "minute": 57}
